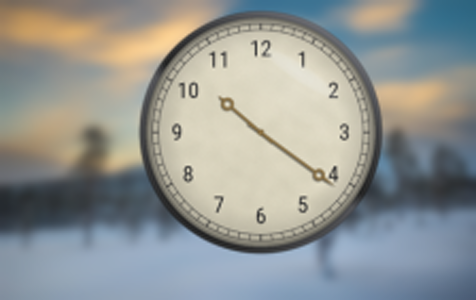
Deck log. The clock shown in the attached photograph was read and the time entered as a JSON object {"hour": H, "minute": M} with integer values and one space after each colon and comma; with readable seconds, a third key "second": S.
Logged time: {"hour": 10, "minute": 21}
